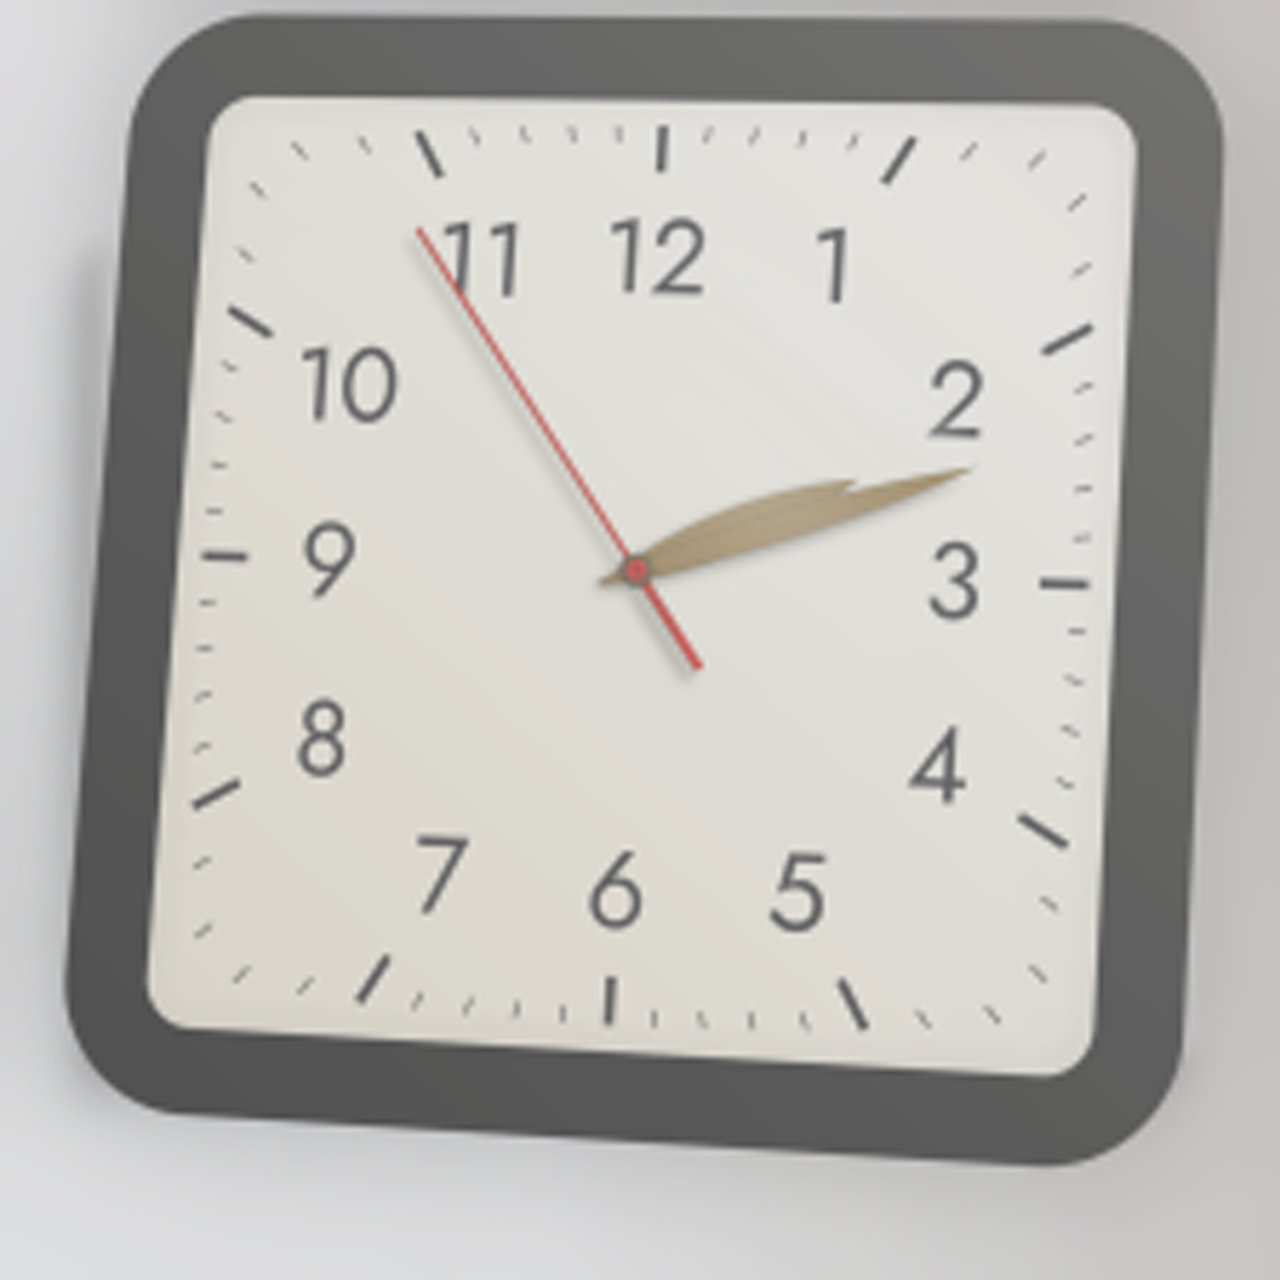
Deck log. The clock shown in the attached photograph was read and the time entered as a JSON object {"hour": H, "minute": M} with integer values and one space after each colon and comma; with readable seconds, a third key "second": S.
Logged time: {"hour": 2, "minute": 11, "second": 54}
